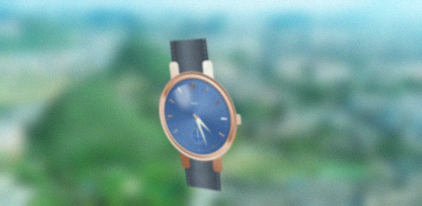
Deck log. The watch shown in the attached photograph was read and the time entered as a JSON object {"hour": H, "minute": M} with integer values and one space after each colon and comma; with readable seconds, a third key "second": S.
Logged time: {"hour": 4, "minute": 27}
